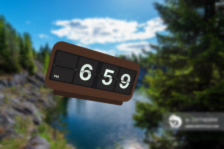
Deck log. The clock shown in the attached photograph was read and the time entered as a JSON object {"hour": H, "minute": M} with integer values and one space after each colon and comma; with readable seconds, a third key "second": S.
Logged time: {"hour": 6, "minute": 59}
